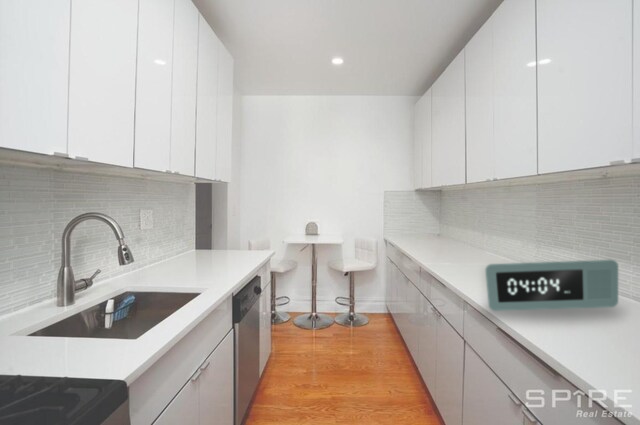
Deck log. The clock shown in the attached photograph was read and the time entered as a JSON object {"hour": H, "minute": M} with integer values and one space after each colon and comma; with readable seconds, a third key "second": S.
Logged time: {"hour": 4, "minute": 4}
